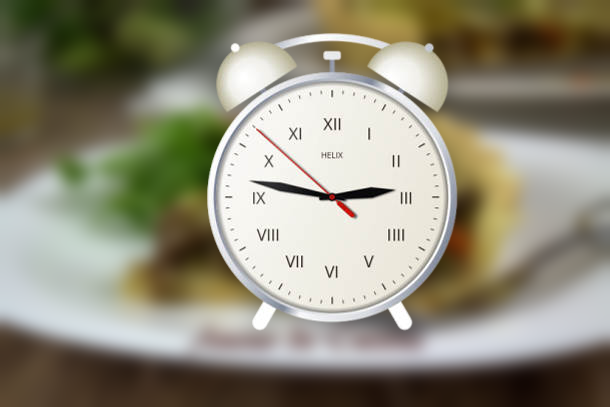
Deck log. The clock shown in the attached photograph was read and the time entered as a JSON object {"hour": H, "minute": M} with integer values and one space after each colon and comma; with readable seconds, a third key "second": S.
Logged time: {"hour": 2, "minute": 46, "second": 52}
